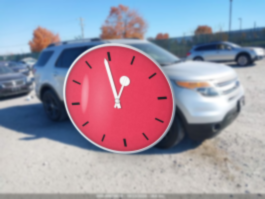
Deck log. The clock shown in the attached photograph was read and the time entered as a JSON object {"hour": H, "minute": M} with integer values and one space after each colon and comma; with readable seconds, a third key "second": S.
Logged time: {"hour": 12, "minute": 59}
